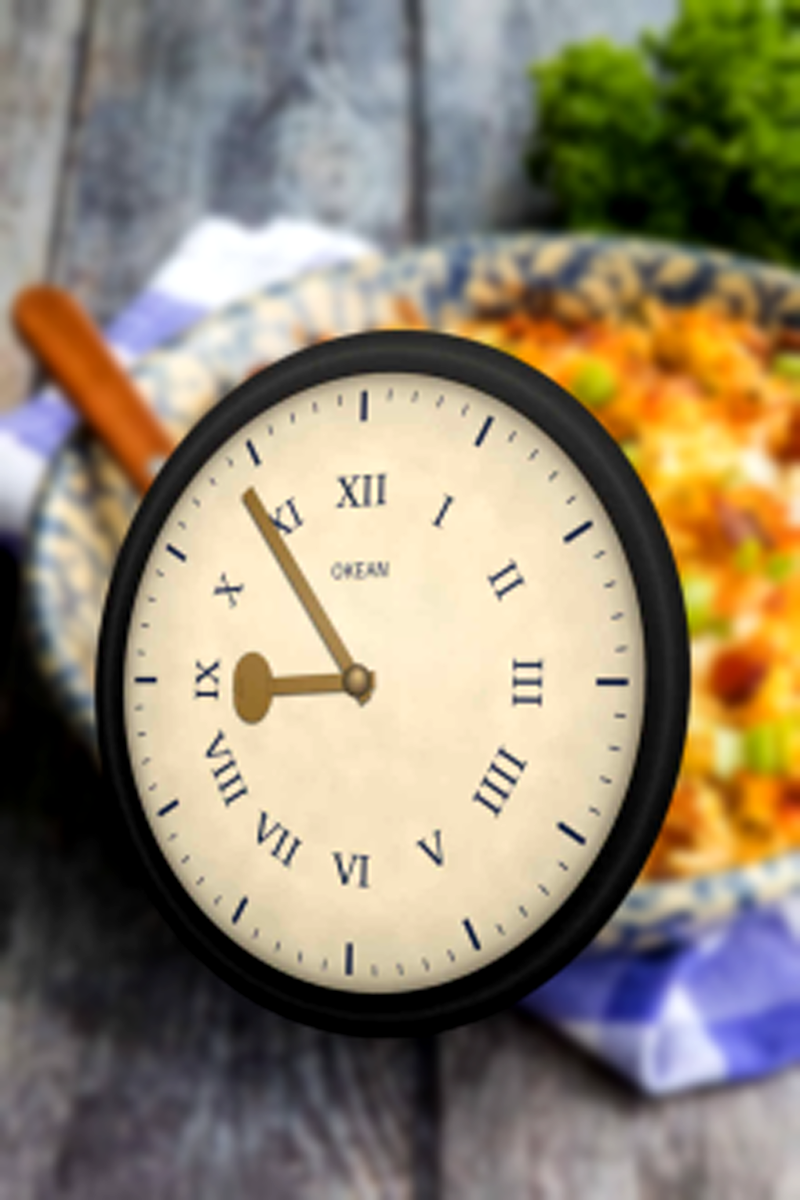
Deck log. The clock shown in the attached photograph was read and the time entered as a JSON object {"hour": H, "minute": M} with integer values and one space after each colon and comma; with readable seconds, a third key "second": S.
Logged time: {"hour": 8, "minute": 54}
